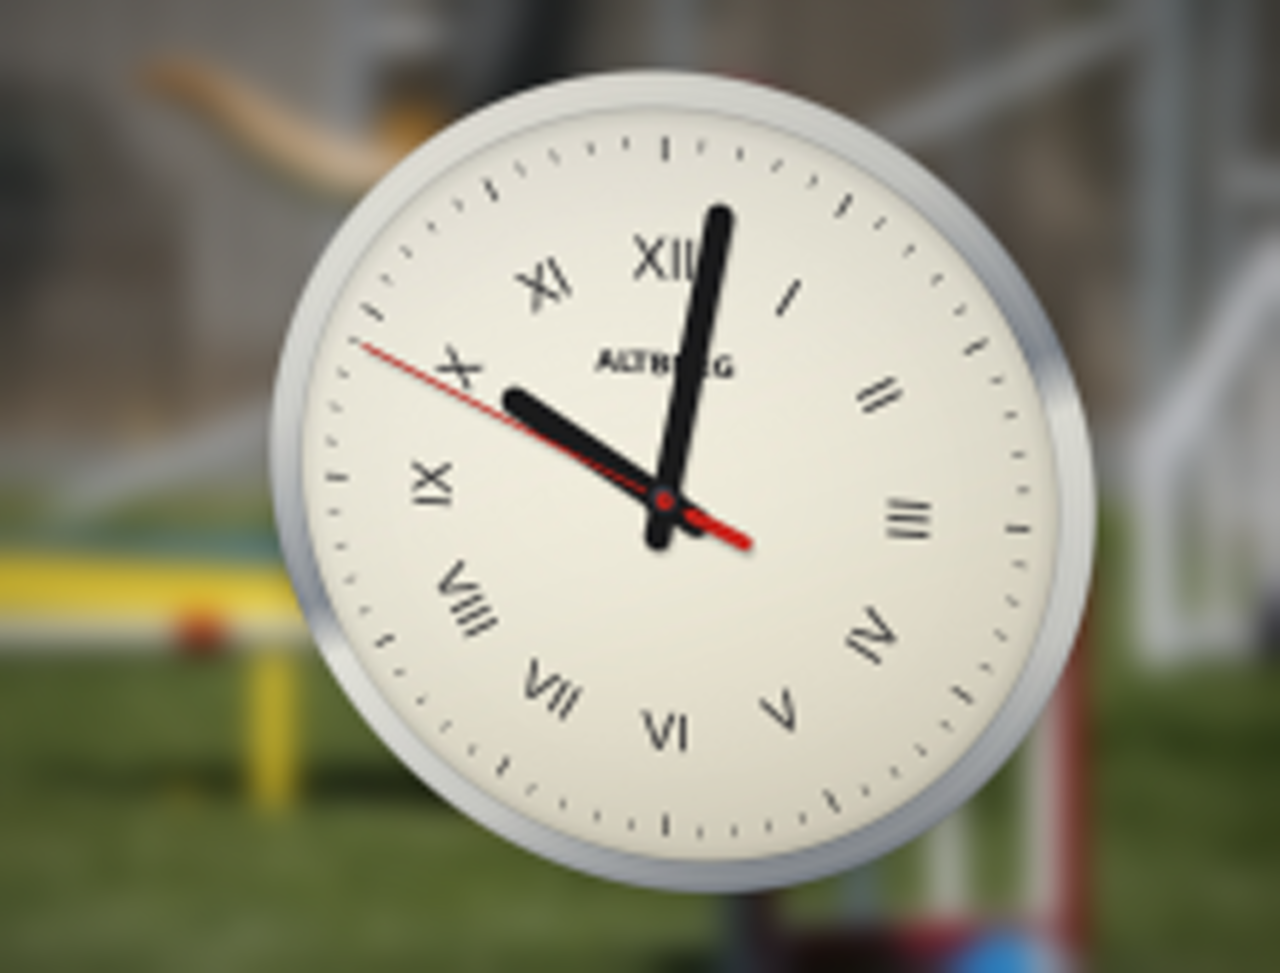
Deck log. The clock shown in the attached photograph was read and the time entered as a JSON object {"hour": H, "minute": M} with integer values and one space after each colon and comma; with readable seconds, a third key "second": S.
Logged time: {"hour": 10, "minute": 1, "second": 49}
